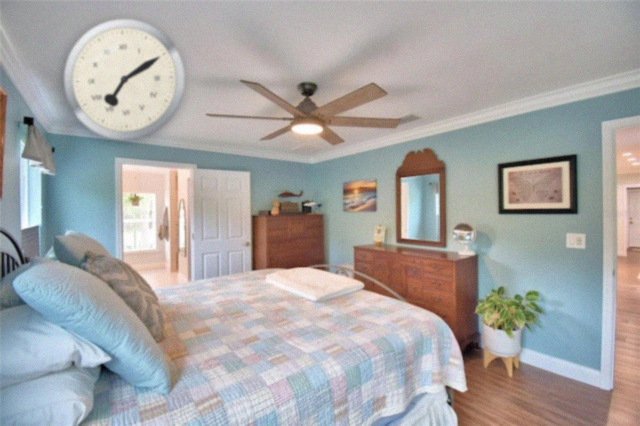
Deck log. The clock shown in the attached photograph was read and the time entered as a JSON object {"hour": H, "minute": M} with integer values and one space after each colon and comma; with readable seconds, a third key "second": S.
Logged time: {"hour": 7, "minute": 10}
